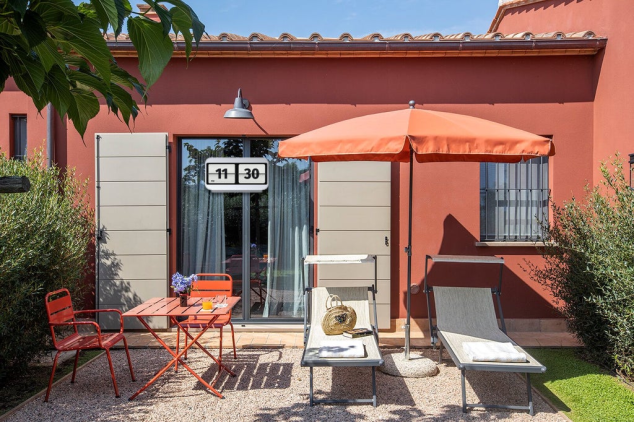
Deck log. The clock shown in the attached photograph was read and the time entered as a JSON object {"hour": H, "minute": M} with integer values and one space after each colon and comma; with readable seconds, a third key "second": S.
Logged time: {"hour": 11, "minute": 30}
